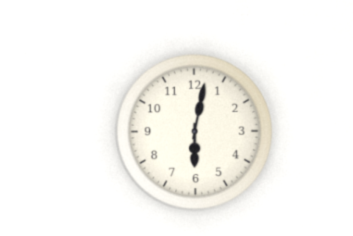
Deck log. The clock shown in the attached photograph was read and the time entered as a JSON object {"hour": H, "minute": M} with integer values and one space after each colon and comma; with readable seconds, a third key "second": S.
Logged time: {"hour": 6, "minute": 2}
